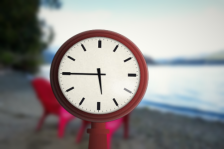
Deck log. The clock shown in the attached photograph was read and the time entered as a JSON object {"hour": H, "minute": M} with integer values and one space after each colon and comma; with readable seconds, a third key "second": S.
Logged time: {"hour": 5, "minute": 45}
